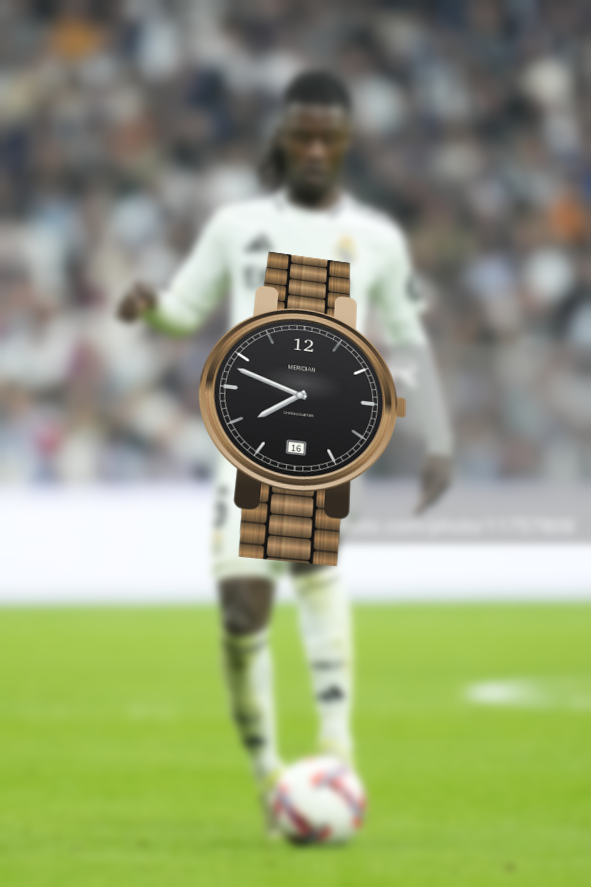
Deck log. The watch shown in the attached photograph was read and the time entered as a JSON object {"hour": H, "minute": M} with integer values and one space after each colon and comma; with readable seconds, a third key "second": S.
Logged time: {"hour": 7, "minute": 48}
